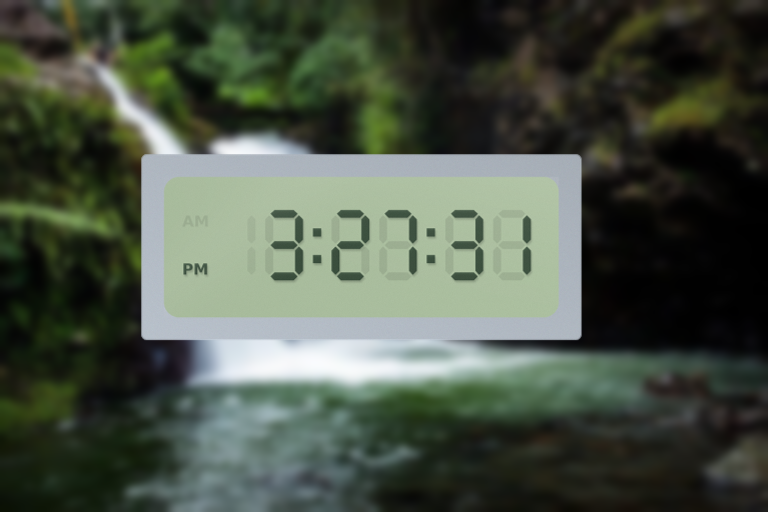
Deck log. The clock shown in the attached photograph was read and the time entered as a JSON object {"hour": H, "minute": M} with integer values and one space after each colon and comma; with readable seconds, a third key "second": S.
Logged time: {"hour": 3, "minute": 27, "second": 31}
